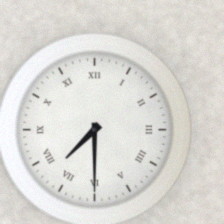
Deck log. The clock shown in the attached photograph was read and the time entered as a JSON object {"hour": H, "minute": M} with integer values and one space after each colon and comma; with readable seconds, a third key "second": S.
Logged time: {"hour": 7, "minute": 30}
